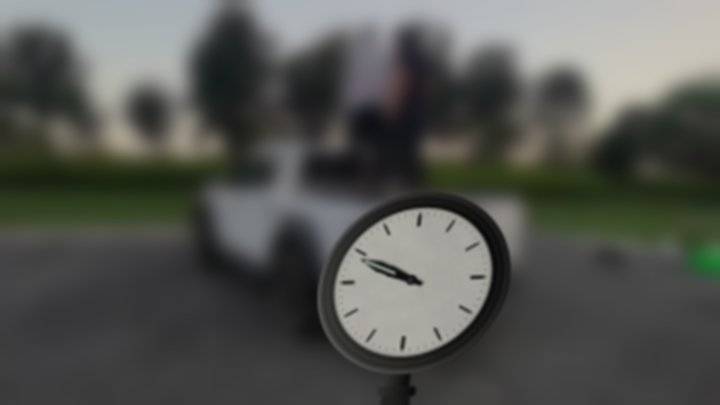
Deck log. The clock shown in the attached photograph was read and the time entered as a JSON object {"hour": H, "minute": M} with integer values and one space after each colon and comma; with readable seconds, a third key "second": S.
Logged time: {"hour": 9, "minute": 49}
